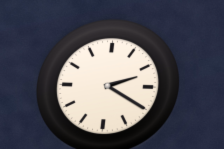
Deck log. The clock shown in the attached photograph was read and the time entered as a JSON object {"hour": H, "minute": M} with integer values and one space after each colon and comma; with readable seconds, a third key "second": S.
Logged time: {"hour": 2, "minute": 20}
